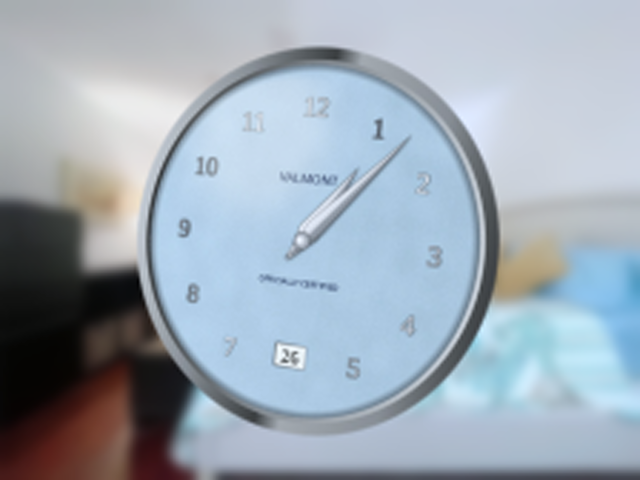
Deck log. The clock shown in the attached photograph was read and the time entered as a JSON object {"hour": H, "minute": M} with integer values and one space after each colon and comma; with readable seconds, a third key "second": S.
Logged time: {"hour": 1, "minute": 7}
